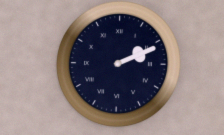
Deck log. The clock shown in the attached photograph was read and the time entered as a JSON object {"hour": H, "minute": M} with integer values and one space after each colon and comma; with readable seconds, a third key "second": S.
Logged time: {"hour": 2, "minute": 11}
